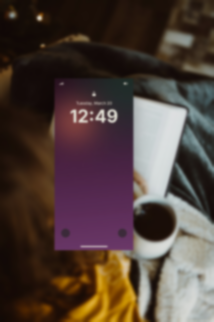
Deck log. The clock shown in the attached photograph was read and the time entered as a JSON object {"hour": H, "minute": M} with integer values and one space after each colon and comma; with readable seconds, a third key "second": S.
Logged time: {"hour": 12, "minute": 49}
